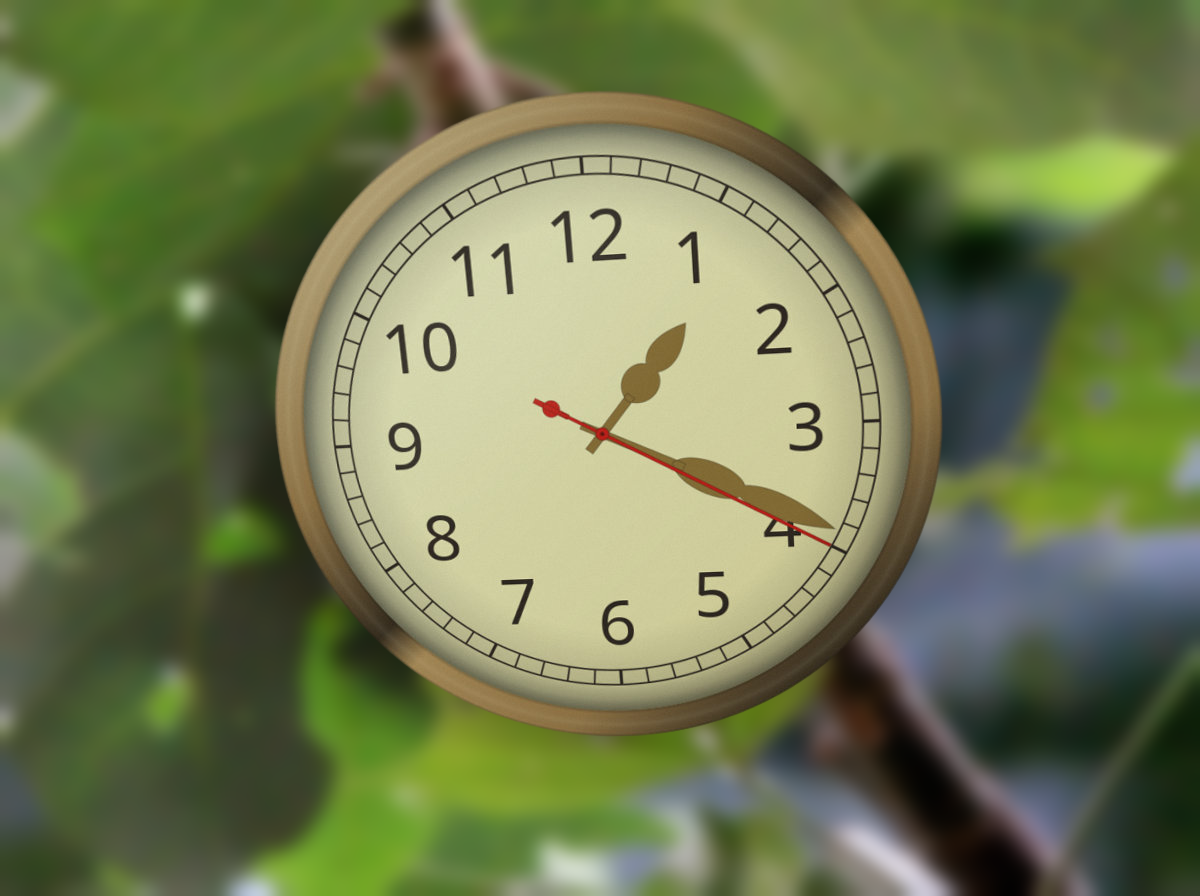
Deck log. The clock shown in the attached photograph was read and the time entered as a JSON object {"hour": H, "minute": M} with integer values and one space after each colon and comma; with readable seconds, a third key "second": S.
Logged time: {"hour": 1, "minute": 19, "second": 20}
